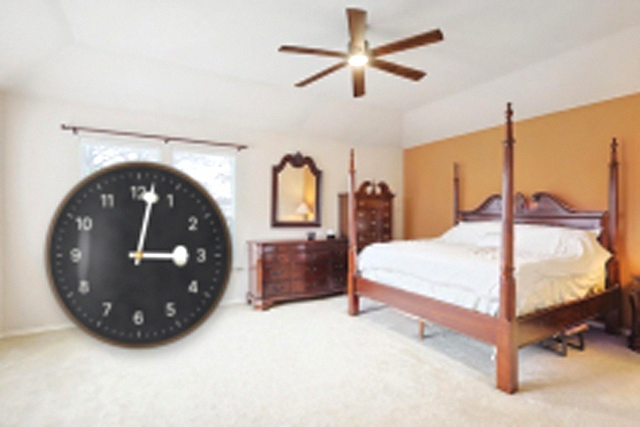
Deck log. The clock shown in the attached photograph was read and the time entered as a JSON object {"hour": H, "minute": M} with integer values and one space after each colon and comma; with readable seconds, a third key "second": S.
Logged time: {"hour": 3, "minute": 2}
